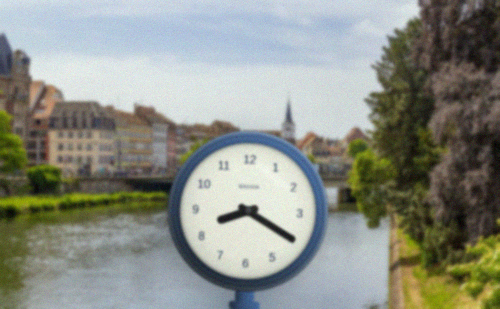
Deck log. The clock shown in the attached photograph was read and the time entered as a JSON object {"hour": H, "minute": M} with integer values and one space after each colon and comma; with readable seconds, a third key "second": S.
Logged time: {"hour": 8, "minute": 20}
